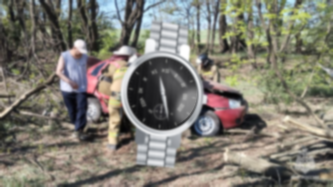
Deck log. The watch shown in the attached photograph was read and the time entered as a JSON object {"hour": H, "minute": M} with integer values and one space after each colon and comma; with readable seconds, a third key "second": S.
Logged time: {"hour": 11, "minute": 27}
